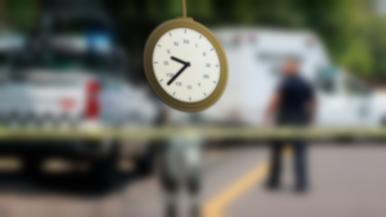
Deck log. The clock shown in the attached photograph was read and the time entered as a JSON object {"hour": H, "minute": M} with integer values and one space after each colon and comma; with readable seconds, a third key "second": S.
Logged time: {"hour": 9, "minute": 38}
